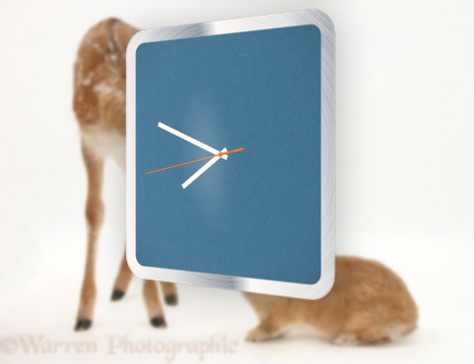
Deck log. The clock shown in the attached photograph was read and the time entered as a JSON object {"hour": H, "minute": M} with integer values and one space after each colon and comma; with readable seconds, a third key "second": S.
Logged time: {"hour": 7, "minute": 48, "second": 43}
